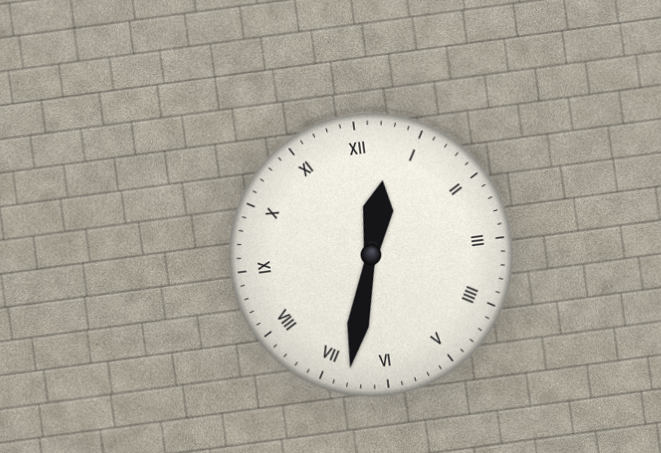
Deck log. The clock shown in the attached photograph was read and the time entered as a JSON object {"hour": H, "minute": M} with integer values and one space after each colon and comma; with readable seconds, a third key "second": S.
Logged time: {"hour": 12, "minute": 33}
